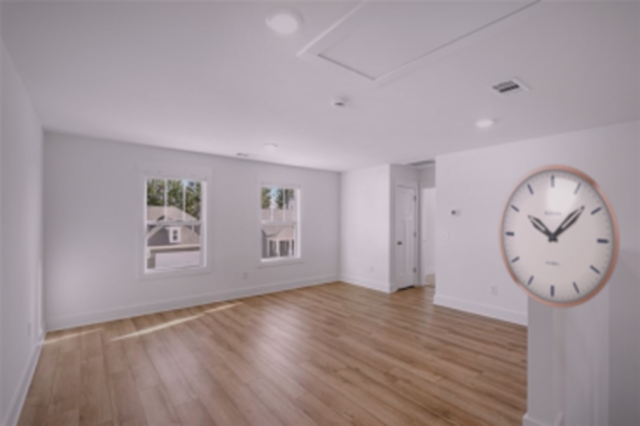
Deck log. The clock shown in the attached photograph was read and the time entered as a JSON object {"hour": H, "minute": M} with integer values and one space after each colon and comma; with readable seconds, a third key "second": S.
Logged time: {"hour": 10, "minute": 8}
